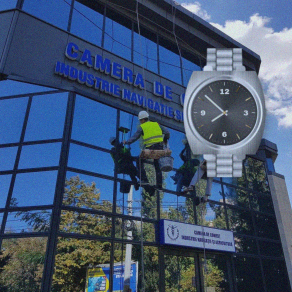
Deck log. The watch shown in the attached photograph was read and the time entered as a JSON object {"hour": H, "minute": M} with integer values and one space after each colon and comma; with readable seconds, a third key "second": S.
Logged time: {"hour": 7, "minute": 52}
